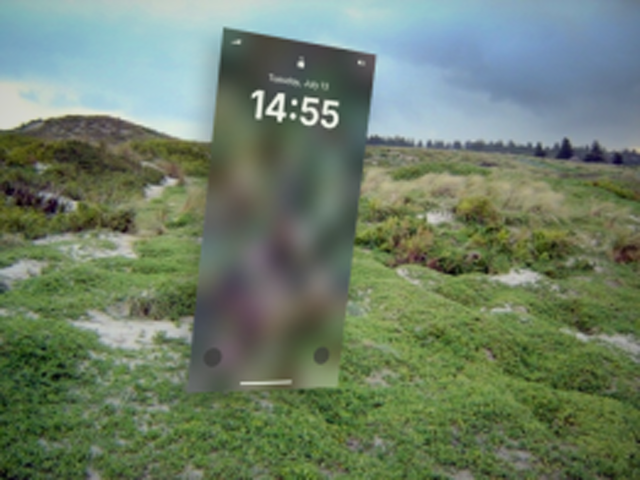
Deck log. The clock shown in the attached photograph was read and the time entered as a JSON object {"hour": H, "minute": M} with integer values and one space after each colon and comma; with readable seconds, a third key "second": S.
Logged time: {"hour": 14, "minute": 55}
